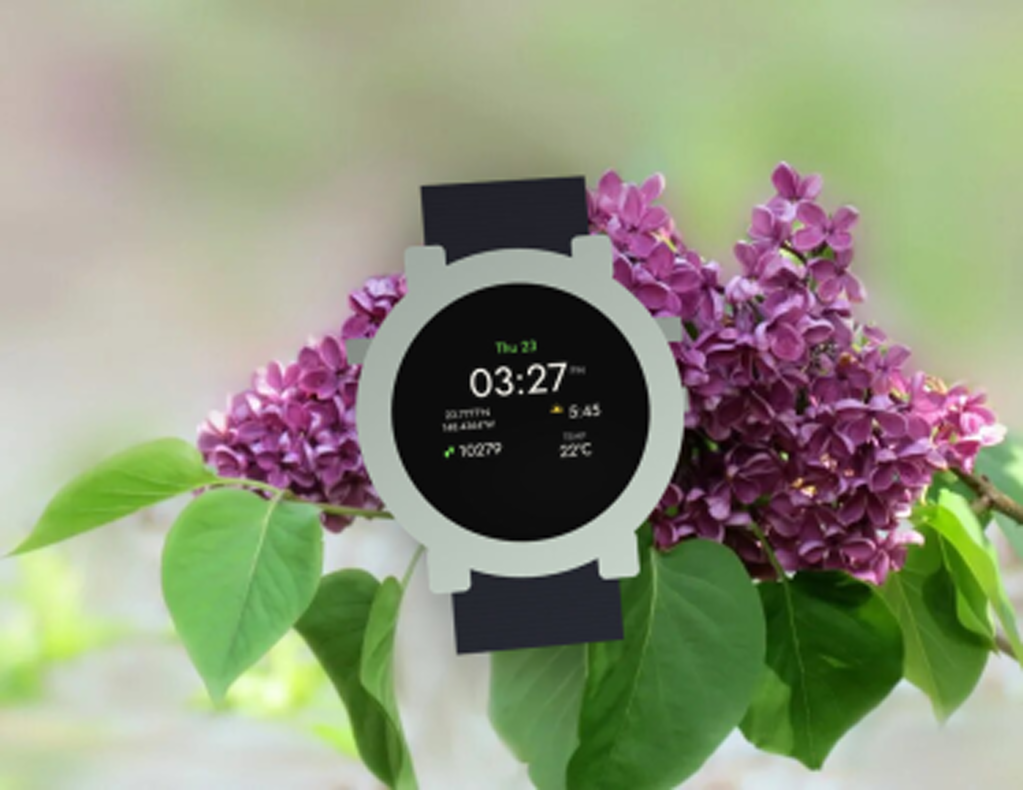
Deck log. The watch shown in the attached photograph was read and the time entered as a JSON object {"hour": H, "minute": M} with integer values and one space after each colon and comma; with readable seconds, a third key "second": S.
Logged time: {"hour": 3, "minute": 27}
